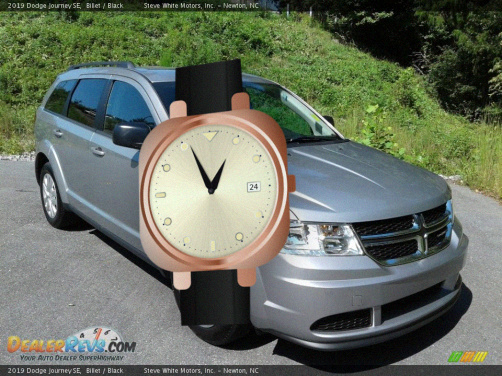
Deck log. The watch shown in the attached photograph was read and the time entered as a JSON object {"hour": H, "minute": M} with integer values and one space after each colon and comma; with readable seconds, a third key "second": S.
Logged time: {"hour": 12, "minute": 56}
